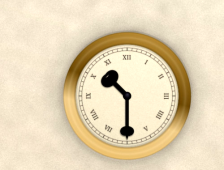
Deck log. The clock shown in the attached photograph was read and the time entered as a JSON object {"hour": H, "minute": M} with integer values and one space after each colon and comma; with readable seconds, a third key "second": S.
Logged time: {"hour": 10, "minute": 30}
